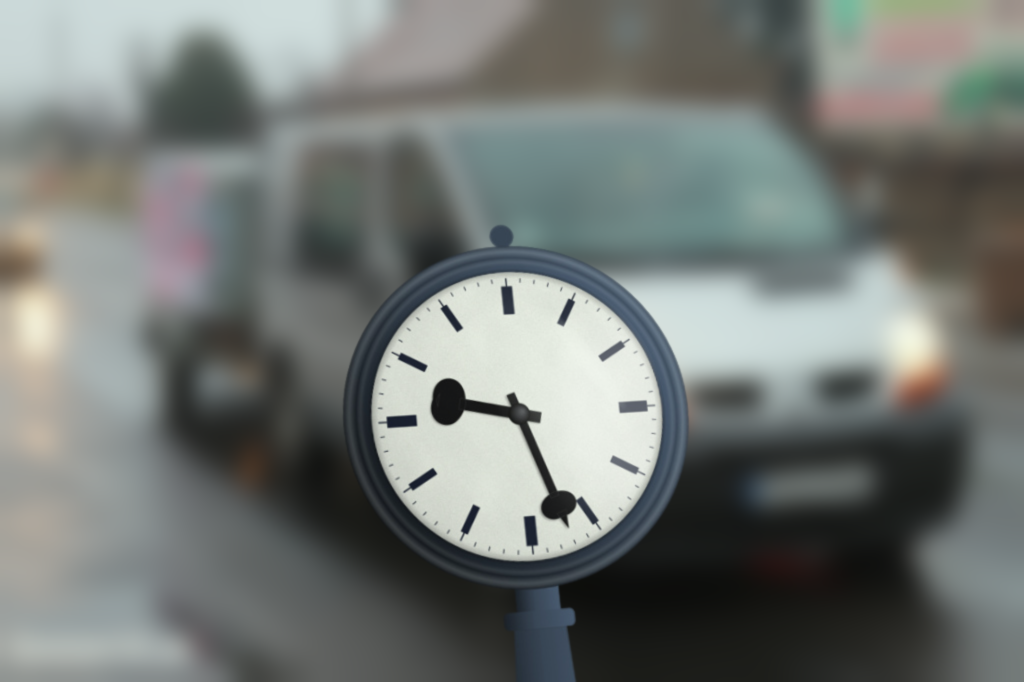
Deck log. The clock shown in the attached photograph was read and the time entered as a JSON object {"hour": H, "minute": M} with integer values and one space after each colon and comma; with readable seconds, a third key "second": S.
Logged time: {"hour": 9, "minute": 27}
